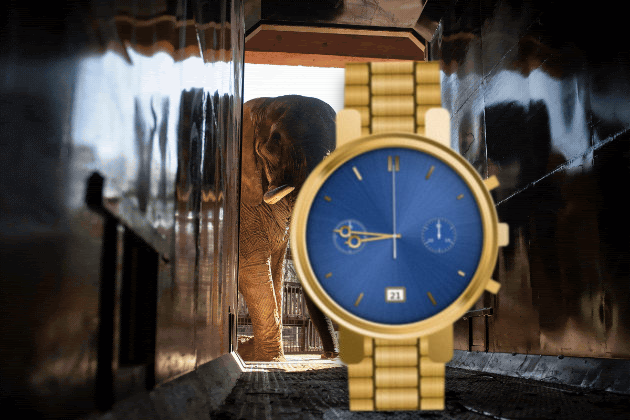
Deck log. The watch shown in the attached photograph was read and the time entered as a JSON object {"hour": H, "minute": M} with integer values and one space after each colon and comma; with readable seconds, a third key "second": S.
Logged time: {"hour": 8, "minute": 46}
